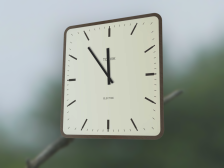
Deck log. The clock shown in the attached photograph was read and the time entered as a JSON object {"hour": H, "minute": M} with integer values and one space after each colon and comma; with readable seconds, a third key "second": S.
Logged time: {"hour": 11, "minute": 54}
